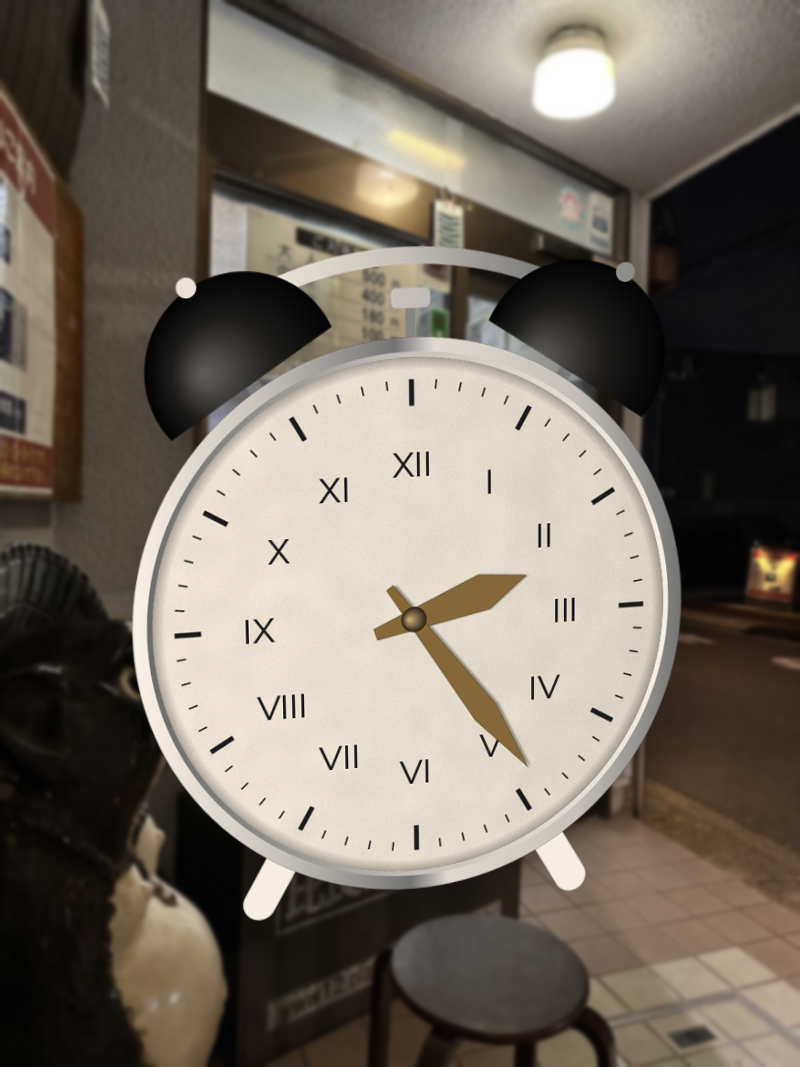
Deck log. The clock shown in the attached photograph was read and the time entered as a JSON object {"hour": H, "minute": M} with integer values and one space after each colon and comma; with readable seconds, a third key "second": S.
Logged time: {"hour": 2, "minute": 24}
